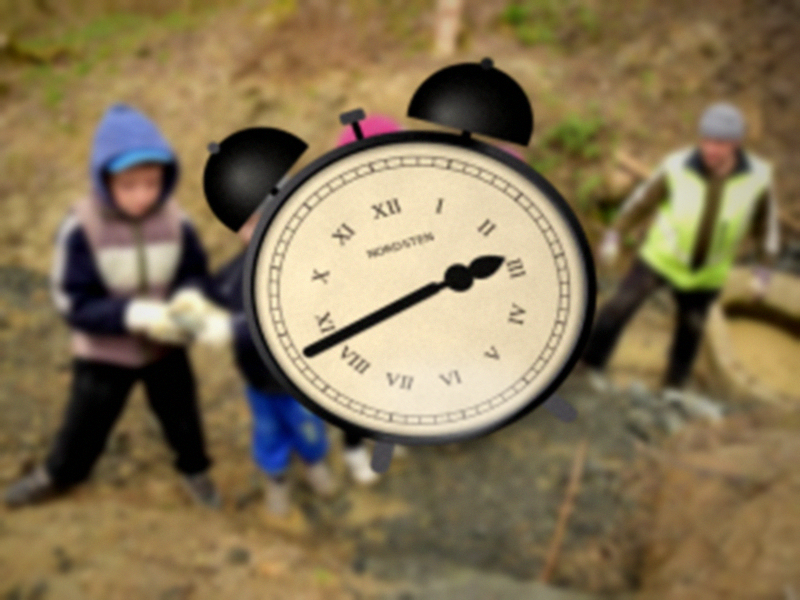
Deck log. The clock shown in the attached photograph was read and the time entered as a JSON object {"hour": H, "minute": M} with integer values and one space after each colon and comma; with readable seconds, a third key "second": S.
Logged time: {"hour": 2, "minute": 43}
